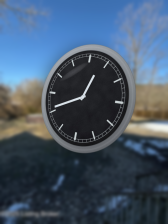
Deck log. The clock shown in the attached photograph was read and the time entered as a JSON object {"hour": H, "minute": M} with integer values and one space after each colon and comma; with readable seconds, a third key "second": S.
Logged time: {"hour": 12, "minute": 41}
